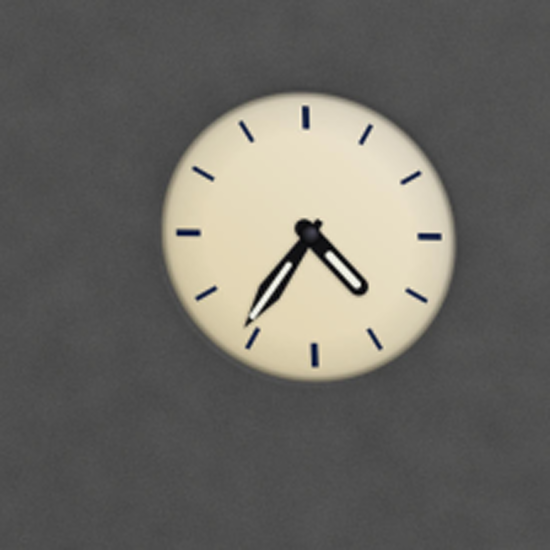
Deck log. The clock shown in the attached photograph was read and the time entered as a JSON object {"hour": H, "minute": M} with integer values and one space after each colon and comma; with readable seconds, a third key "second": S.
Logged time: {"hour": 4, "minute": 36}
